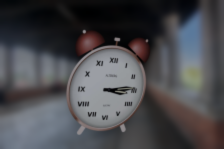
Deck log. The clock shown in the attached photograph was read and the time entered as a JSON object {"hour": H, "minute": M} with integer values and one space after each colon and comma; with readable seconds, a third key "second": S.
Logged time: {"hour": 3, "minute": 14}
